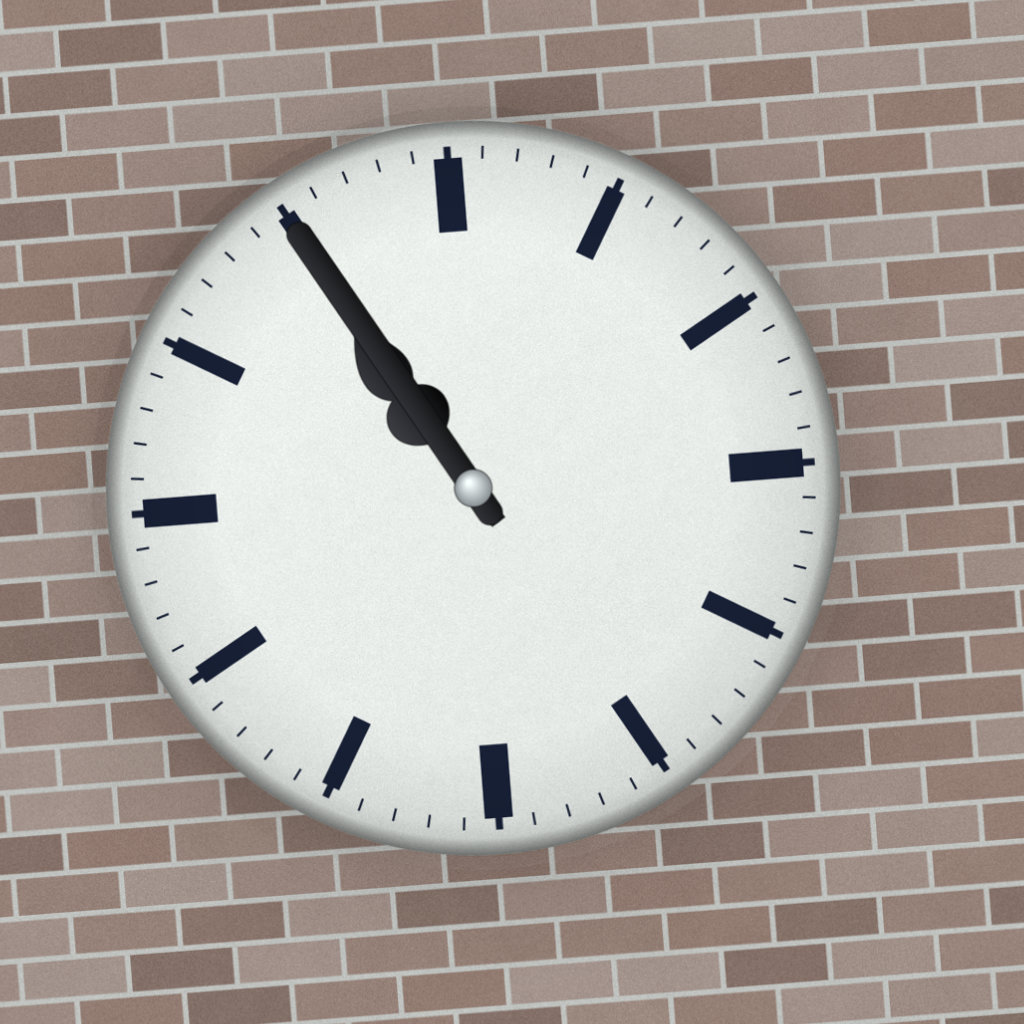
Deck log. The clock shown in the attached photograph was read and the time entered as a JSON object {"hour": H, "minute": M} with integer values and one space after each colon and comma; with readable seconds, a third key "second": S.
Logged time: {"hour": 10, "minute": 55}
